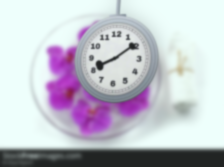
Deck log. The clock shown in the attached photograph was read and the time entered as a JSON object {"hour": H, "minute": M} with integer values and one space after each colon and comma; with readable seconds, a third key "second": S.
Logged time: {"hour": 8, "minute": 9}
